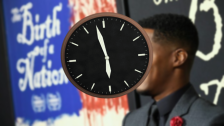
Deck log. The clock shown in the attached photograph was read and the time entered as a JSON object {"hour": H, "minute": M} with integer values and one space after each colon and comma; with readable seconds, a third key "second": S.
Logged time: {"hour": 5, "minute": 58}
